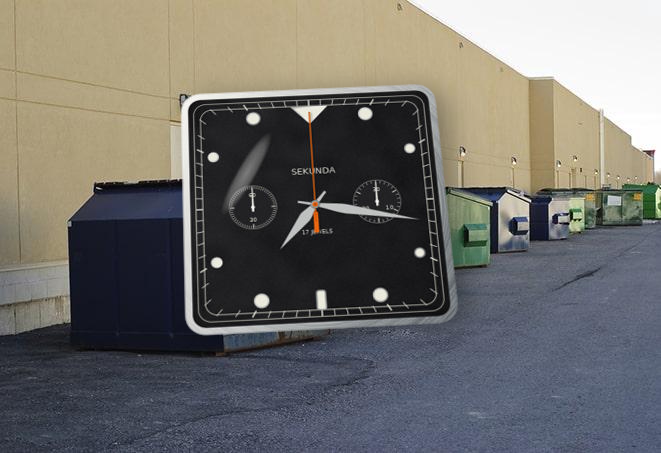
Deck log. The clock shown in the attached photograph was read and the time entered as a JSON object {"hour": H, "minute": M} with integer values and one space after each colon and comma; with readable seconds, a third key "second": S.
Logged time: {"hour": 7, "minute": 17}
